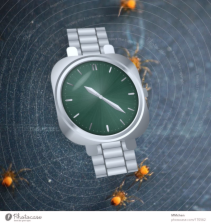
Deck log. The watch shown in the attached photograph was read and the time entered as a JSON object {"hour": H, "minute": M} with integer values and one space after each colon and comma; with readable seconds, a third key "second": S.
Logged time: {"hour": 10, "minute": 22}
